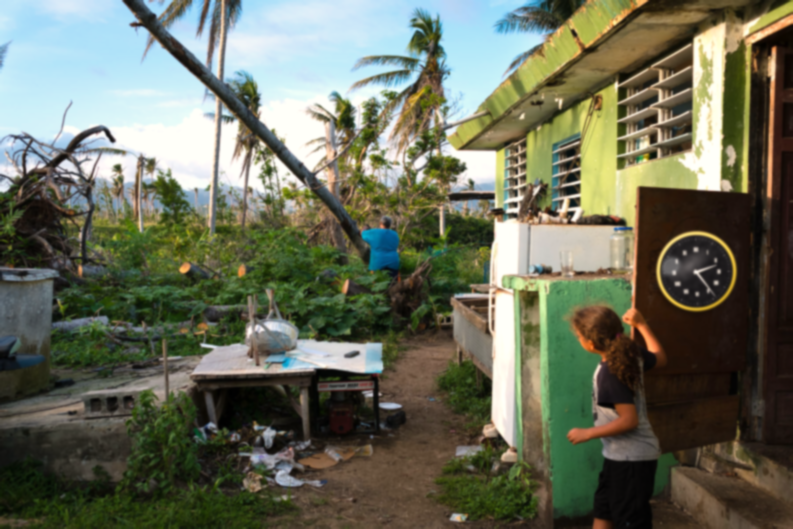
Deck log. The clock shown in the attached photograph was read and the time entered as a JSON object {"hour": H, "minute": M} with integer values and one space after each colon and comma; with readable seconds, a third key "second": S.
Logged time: {"hour": 2, "minute": 24}
